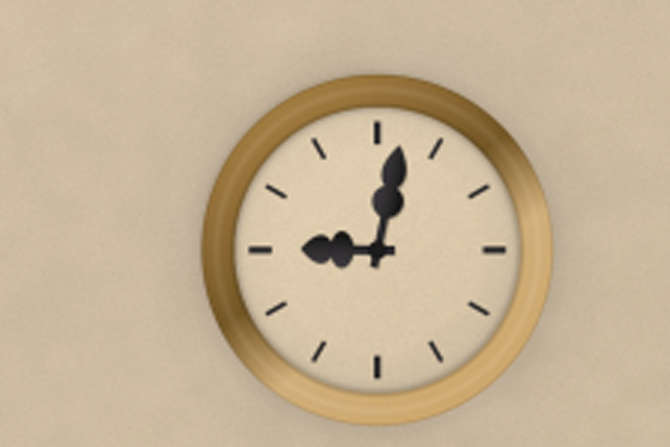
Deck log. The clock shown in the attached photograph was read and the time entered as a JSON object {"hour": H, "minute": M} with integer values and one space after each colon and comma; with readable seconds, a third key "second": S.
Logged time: {"hour": 9, "minute": 2}
